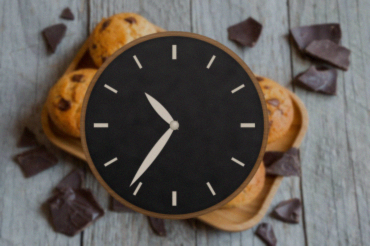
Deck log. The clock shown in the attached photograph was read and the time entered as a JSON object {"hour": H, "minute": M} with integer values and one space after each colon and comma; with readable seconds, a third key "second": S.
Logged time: {"hour": 10, "minute": 36}
